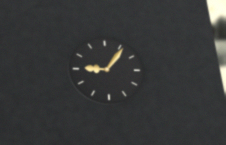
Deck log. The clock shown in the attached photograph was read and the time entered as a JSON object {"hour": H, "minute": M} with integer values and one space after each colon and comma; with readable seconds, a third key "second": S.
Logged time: {"hour": 9, "minute": 6}
